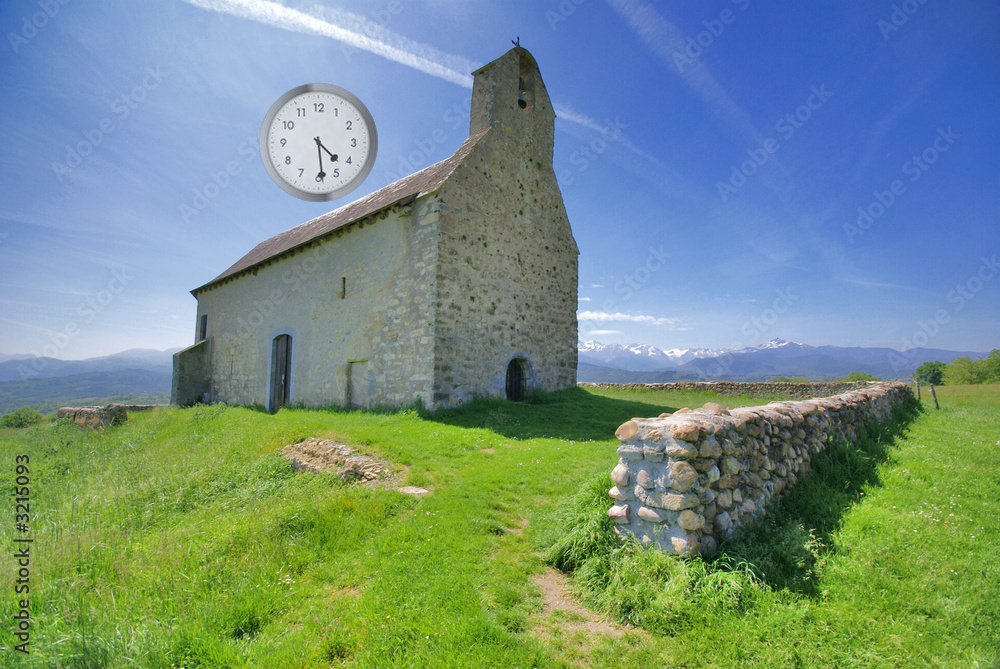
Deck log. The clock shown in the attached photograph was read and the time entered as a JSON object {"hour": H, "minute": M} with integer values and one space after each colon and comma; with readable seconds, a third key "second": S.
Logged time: {"hour": 4, "minute": 29}
